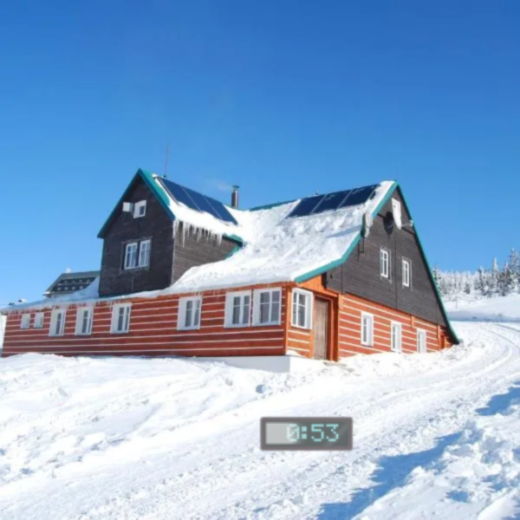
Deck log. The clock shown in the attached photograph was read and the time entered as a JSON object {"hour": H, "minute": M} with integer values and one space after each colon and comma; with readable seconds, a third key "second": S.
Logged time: {"hour": 0, "minute": 53}
